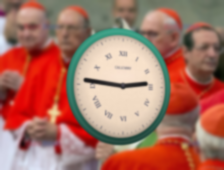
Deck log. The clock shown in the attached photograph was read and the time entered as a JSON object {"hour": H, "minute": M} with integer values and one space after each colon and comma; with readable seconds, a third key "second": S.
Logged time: {"hour": 2, "minute": 46}
